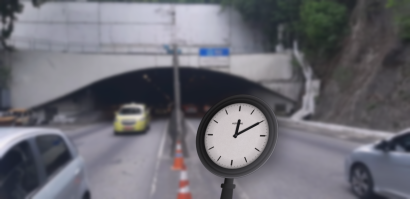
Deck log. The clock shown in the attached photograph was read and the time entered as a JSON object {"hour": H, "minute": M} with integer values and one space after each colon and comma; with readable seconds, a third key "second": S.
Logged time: {"hour": 12, "minute": 10}
